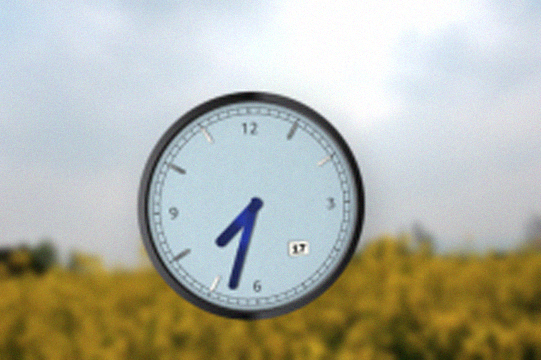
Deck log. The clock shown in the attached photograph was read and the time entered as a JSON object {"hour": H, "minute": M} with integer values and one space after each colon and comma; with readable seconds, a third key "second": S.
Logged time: {"hour": 7, "minute": 33}
